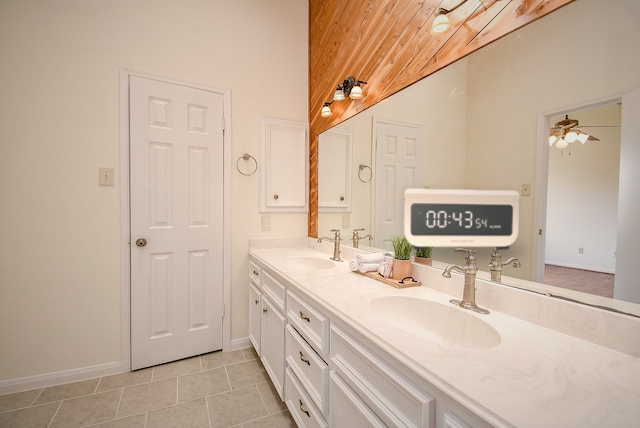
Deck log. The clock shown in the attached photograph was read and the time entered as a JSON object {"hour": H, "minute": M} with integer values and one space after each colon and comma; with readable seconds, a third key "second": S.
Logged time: {"hour": 0, "minute": 43, "second": 54}
